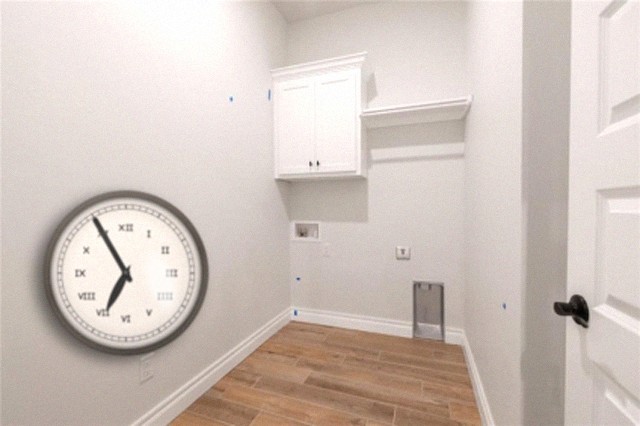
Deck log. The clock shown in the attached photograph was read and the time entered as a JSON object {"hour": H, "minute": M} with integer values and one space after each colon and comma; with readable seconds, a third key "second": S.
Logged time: {"hour": 6, "minute": 55}
